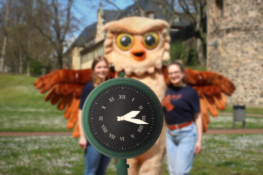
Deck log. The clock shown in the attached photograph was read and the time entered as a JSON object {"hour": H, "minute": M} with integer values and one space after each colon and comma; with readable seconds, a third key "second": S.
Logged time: {"hour": 2, "minute": 17}
